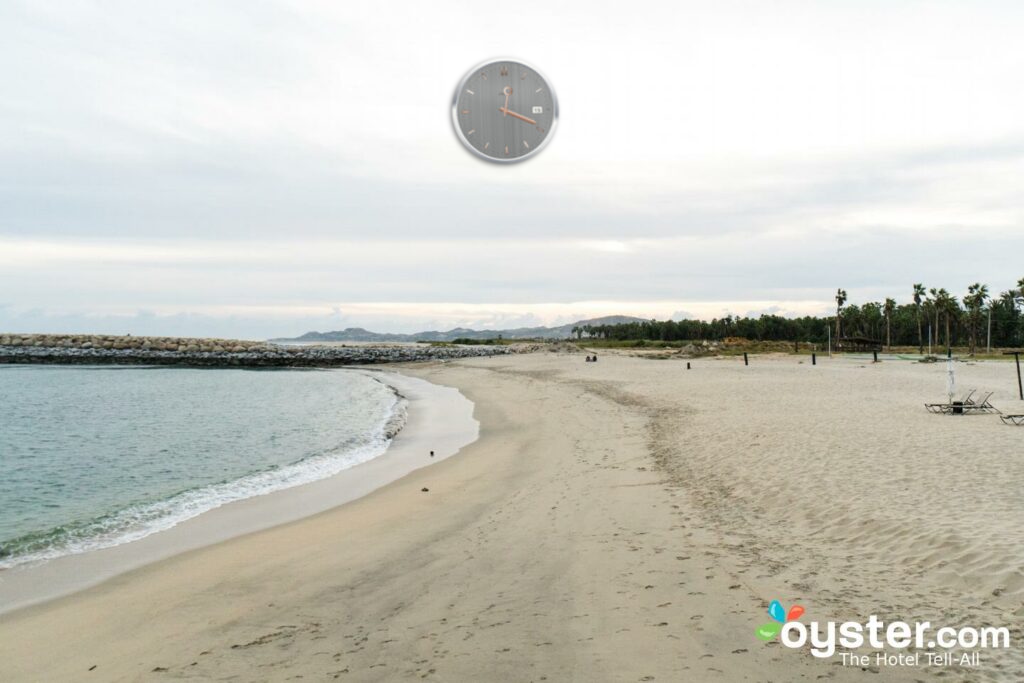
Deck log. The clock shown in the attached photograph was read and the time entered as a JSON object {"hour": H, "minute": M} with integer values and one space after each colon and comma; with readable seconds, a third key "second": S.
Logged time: {"hour": 12, "minute": 19}
